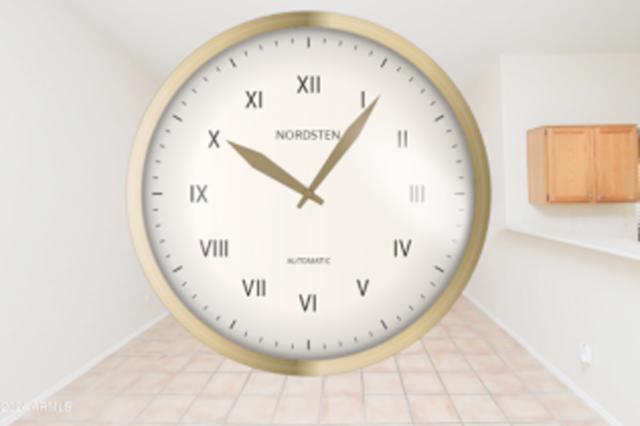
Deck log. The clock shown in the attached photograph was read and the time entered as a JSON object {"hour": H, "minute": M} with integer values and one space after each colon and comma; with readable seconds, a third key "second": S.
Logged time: {"hour": 10, "minute": 6}
